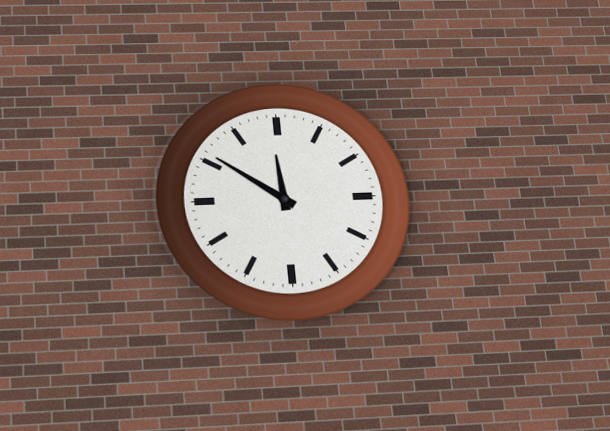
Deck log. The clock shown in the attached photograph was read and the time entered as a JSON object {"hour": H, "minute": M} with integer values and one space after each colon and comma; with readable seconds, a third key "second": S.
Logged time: {"hour": 11, "minute": 51}
